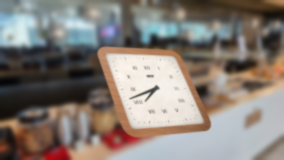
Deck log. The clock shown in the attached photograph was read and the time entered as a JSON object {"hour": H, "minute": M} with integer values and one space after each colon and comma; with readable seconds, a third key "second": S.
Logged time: {"hour": 7, "minute": 42}
